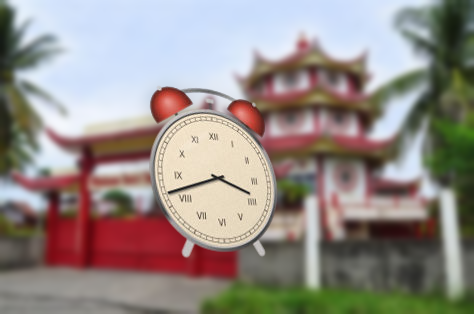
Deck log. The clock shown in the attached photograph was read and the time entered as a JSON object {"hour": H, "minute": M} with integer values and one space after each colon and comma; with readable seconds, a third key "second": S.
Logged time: {"hour": 3, "minute": 42}
